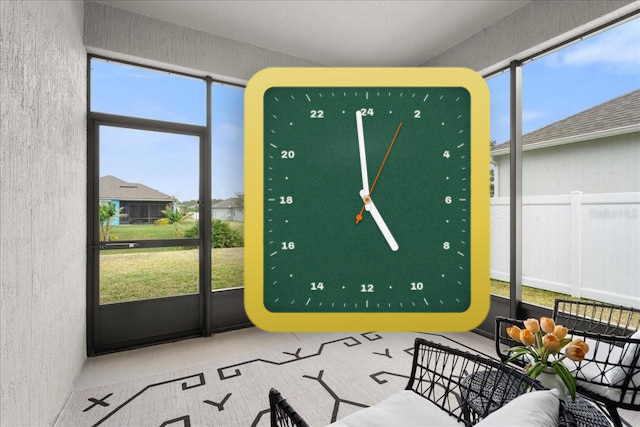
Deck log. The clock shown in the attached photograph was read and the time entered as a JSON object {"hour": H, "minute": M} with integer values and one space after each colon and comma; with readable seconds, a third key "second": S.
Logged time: {"hour": 9, "minute": 59, "second": 4}
